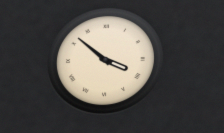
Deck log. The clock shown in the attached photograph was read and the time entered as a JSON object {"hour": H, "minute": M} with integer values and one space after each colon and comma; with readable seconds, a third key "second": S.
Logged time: {"hour": 3, "minute": 52}
